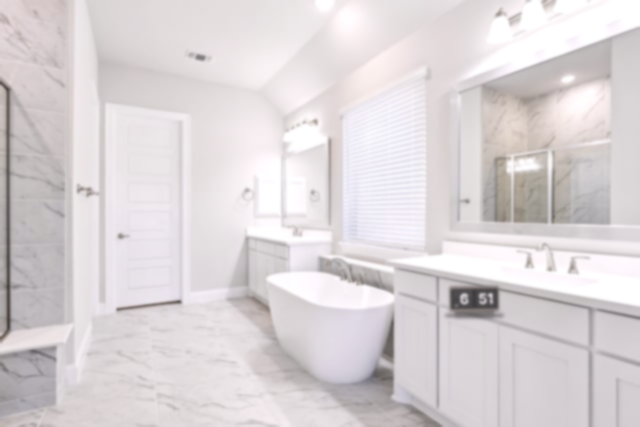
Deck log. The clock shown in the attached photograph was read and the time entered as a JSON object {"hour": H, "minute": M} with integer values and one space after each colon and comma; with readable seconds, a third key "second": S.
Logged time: {"hour": 6, "minute": 51}
